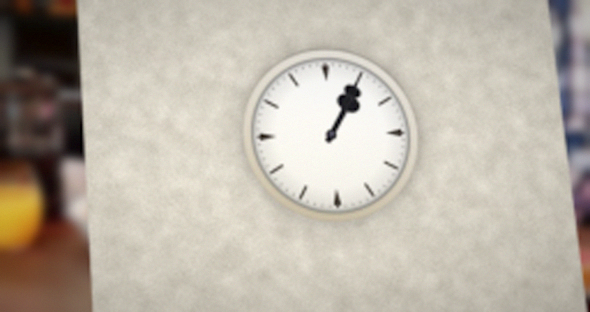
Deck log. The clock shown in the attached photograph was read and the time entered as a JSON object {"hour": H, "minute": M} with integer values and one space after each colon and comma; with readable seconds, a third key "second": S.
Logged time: {"hour": 1, "minute": 5}
